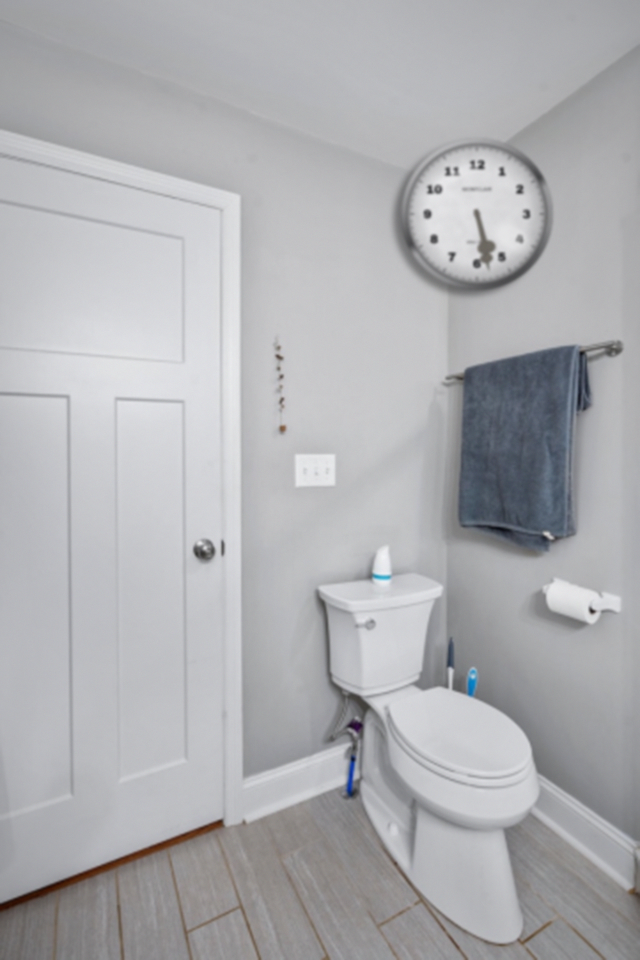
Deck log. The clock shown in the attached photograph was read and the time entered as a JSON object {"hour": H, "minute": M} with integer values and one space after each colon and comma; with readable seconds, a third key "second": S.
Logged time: {"hour": 5, "minute": 28}
